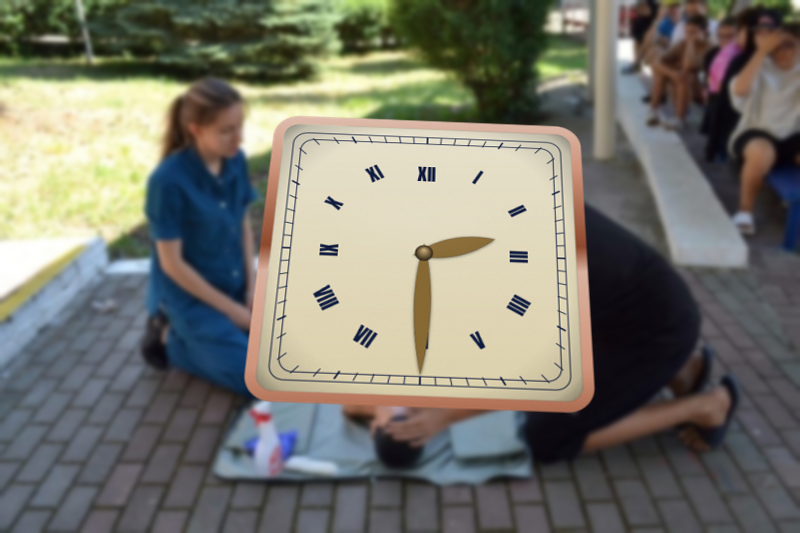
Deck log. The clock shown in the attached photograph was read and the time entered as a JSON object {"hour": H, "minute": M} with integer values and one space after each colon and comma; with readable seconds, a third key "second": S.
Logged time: {"hour": 2, "minute": 30}
